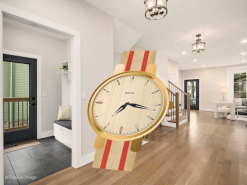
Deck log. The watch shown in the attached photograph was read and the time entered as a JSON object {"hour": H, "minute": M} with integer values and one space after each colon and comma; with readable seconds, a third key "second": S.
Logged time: {"hour": 7, "minute": 17}
